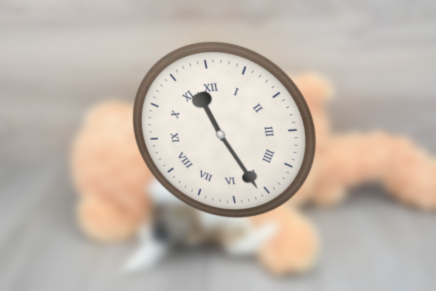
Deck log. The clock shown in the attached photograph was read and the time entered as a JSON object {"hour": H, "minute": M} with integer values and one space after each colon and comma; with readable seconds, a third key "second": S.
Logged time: {"hour": 11, "minute": 26}
